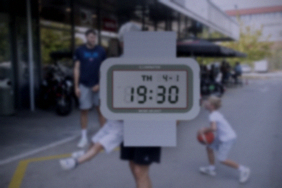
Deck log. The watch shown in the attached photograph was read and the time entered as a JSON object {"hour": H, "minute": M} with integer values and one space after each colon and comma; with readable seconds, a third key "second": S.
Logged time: {"hour": 19, "minute": 30}
